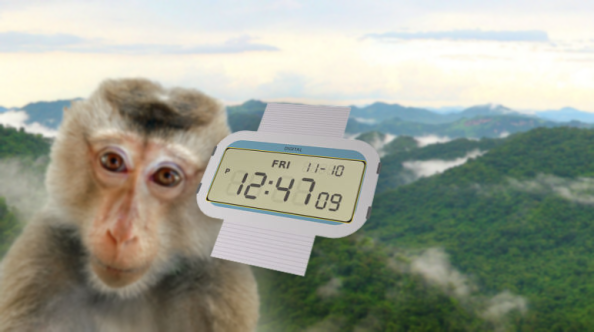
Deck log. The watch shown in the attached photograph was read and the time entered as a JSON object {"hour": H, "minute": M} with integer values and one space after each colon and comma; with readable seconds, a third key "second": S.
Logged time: {"hour": 12, "minute": 47, "second": 9}
